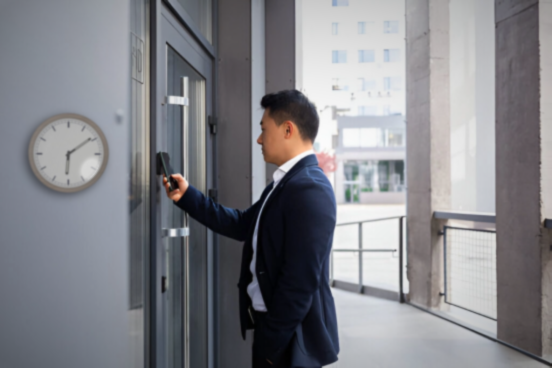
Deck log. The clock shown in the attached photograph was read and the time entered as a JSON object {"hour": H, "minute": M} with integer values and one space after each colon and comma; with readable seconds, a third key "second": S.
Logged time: {"hour": 6, "minute": 9}
